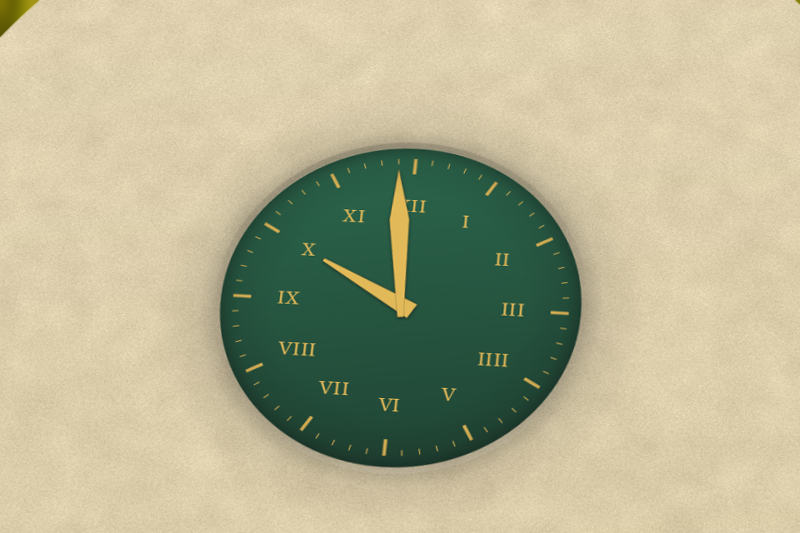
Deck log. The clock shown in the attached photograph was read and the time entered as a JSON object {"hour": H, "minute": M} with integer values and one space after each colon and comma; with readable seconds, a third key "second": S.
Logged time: {"hour": 9, "minute": 59}
